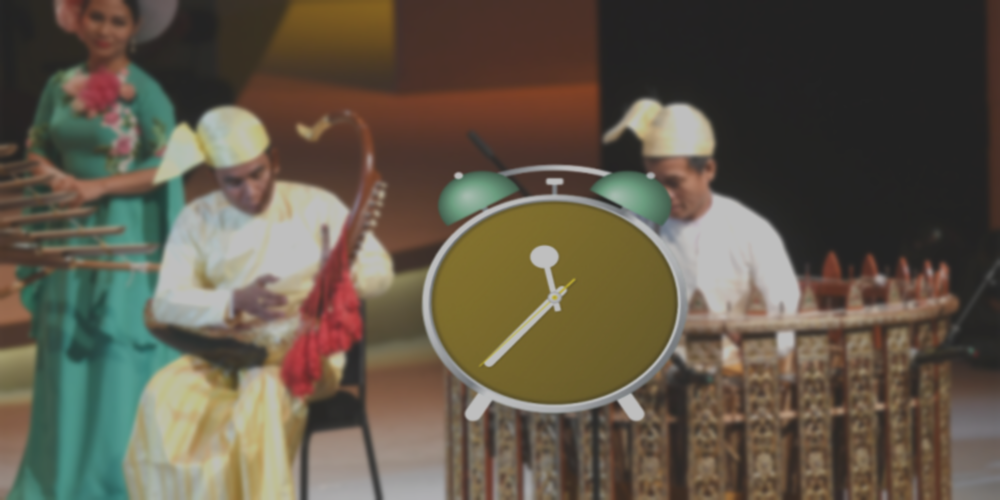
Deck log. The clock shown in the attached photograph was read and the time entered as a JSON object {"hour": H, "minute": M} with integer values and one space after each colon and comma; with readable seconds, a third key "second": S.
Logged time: {"hour": 11, "minute": 36, "second": 37}
